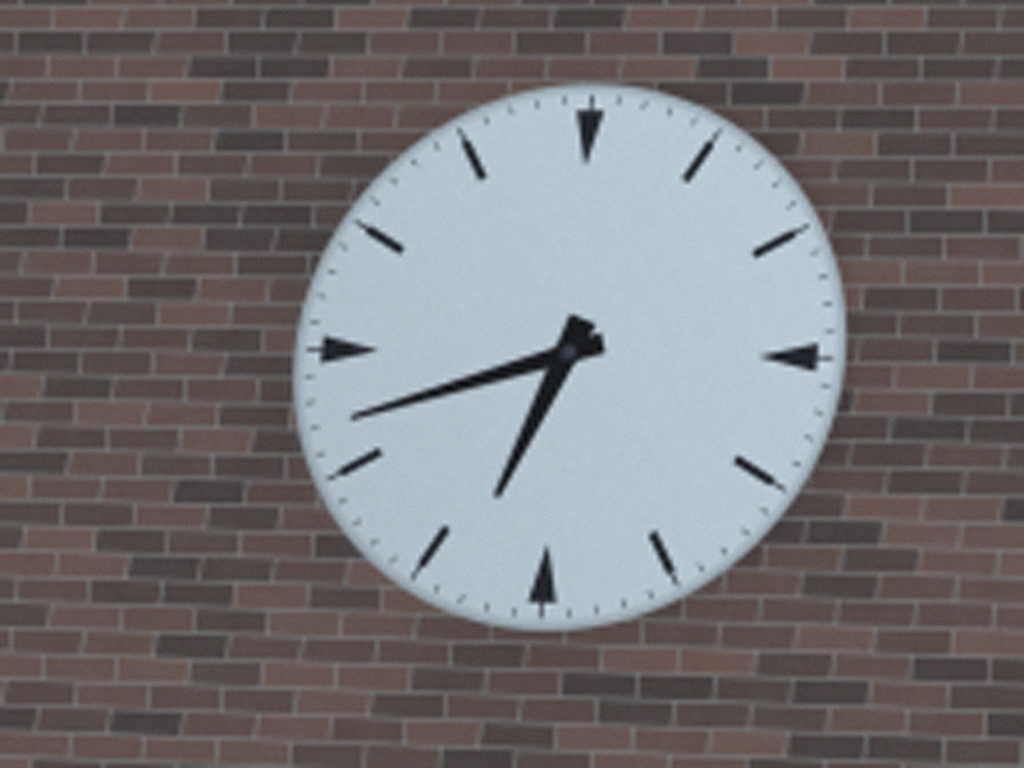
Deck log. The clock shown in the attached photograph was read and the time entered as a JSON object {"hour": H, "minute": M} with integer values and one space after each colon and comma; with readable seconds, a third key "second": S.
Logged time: {"hour": 6, "minute": 42}
